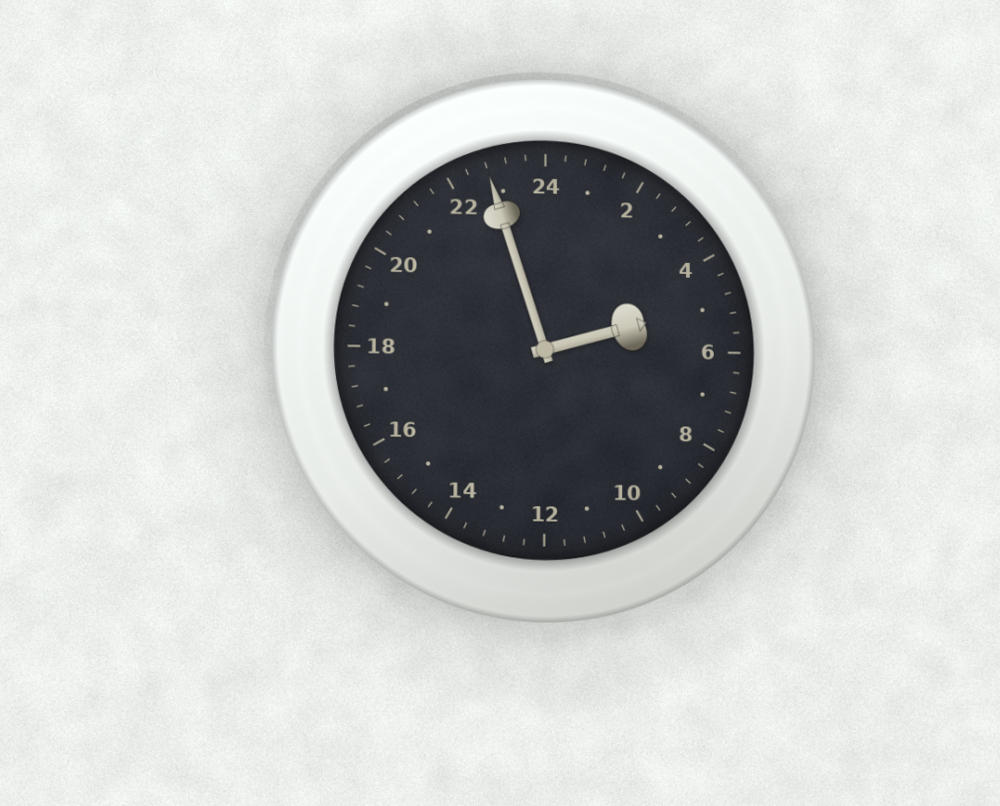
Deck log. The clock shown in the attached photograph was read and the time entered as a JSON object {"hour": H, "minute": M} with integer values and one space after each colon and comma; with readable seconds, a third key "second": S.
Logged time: {"hour": 4, "minute": 57}
